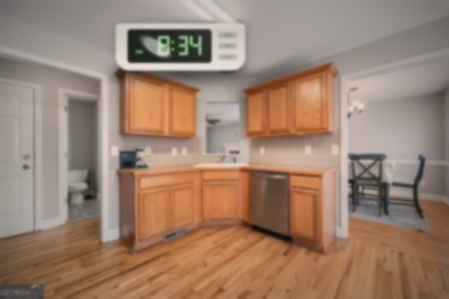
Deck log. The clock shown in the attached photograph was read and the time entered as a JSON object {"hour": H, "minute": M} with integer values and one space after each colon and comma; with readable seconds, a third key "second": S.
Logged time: {"hour": 8, "minute": 34}
